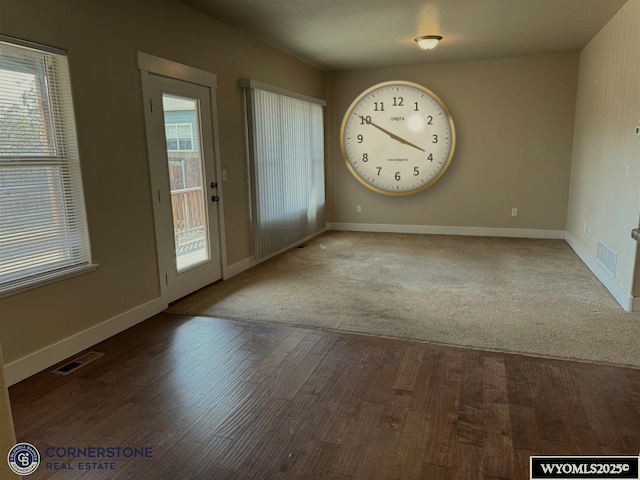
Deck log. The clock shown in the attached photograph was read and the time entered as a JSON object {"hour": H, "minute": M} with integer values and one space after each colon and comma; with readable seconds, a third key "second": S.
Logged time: {"hour": 3, "minute": 50}
